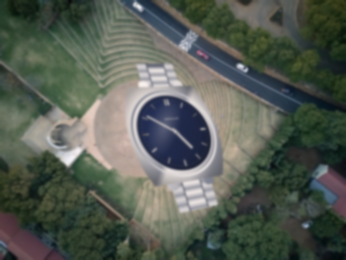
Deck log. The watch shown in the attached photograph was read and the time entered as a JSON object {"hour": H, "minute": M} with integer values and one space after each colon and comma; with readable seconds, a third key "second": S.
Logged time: {"hour": 4, "minute": 51}
